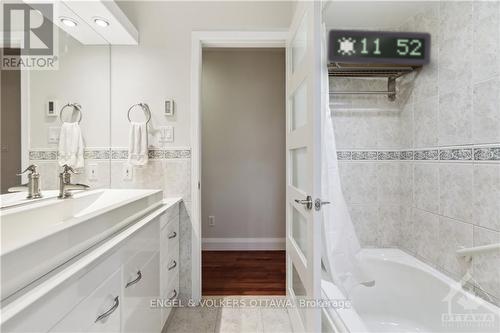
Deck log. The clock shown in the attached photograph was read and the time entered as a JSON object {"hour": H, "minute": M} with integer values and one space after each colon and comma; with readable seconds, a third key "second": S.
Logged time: {"hour": 11, "minute": 52}
